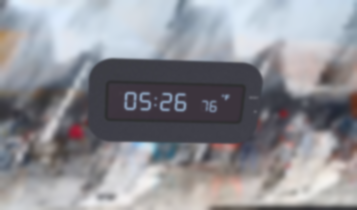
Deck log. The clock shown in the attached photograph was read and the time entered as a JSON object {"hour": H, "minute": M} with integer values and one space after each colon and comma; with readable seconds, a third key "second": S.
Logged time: {"hour": 5, "minute": 26}
